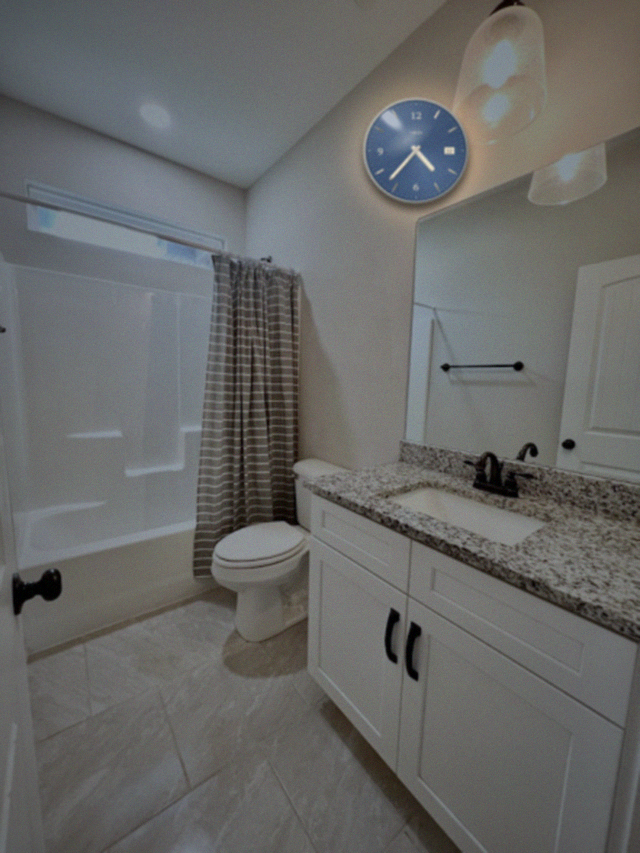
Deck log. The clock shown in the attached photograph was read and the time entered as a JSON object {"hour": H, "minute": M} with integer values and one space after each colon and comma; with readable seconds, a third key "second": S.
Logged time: {"hour": 4, "minute": 37}
